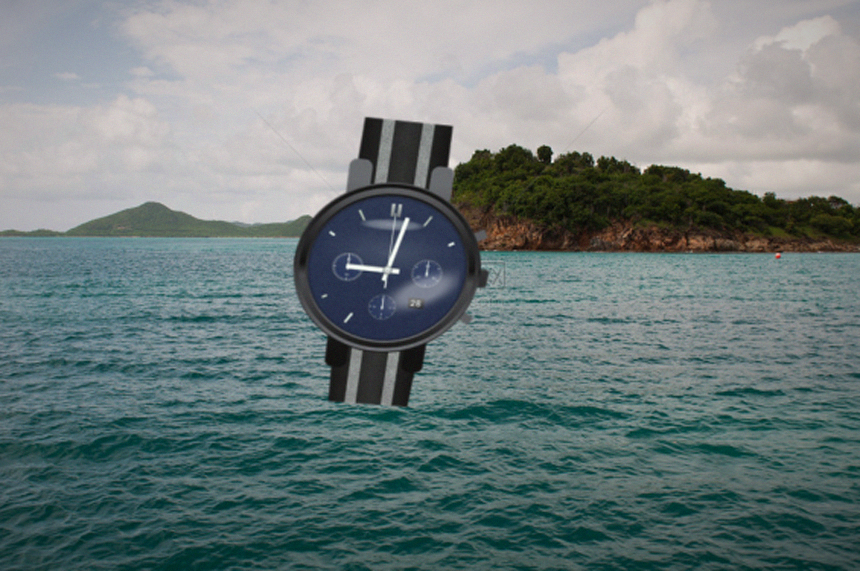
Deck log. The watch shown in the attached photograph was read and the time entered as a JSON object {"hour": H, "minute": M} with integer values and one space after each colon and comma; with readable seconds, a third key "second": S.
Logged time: {"hour": 9, "minute": 2}
